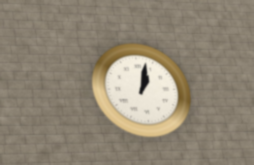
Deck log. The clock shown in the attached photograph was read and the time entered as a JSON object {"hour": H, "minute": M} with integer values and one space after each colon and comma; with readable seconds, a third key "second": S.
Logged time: {"hour": 1, "minute": 3}
